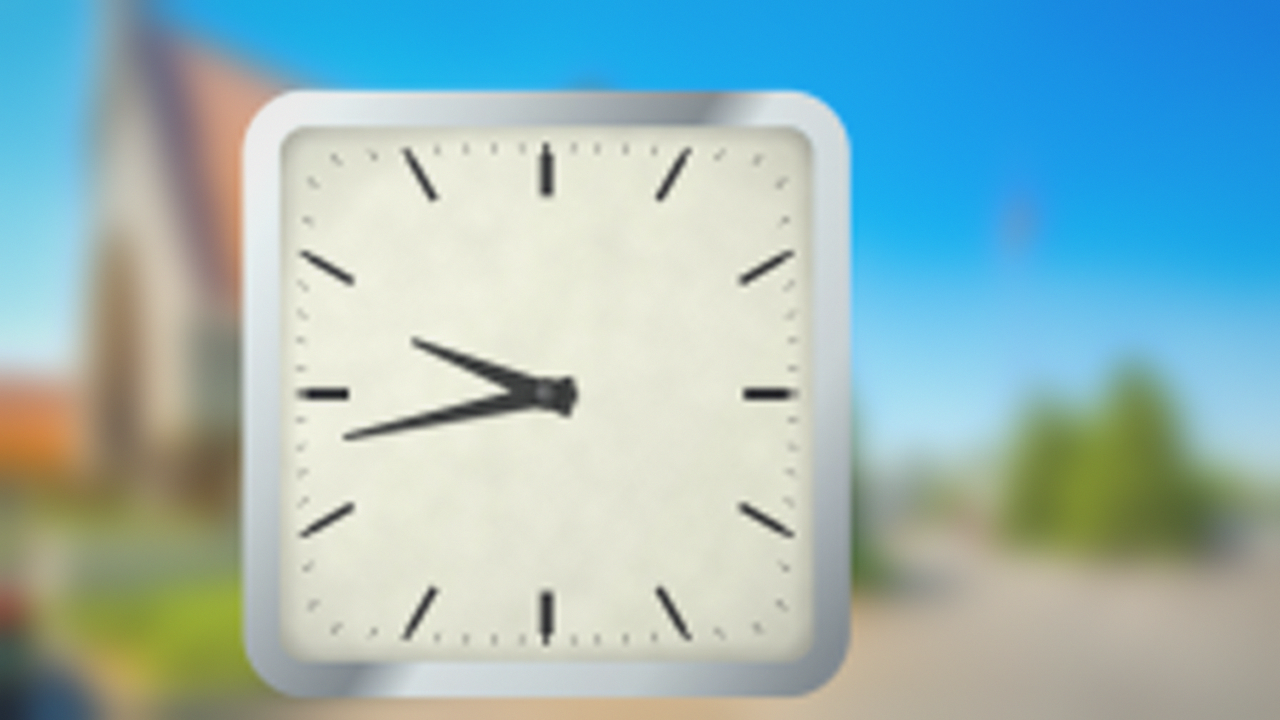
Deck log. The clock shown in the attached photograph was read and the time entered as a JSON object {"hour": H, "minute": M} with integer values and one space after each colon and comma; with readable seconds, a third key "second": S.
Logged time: {"hour": 9, "minute": 43}
